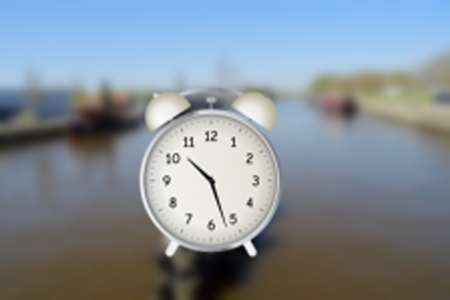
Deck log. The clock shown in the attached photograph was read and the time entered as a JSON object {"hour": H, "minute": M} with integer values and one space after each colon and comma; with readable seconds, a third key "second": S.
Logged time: {"hour": 10, "minute": 27}
